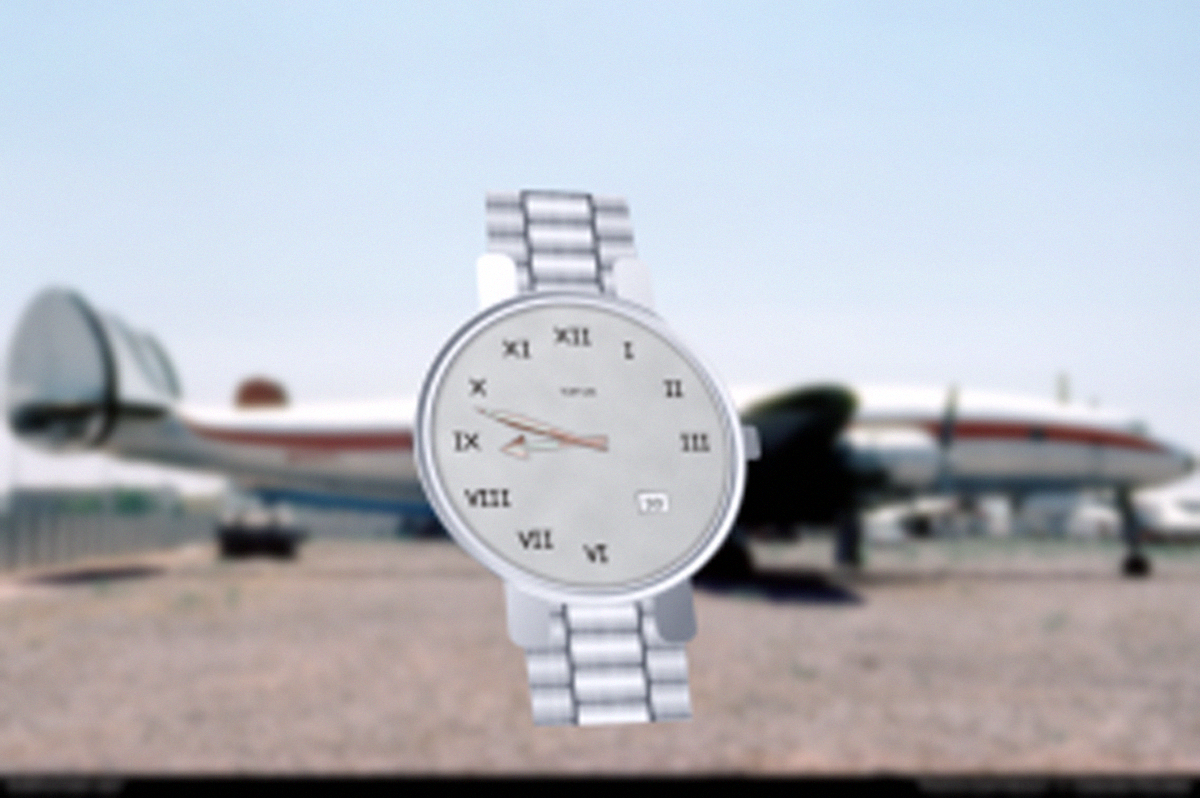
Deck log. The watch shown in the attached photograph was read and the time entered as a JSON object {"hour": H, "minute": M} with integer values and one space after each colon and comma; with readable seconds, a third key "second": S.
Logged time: {"hour": 8, "minute": 48}
